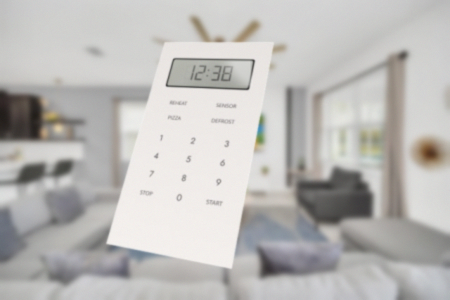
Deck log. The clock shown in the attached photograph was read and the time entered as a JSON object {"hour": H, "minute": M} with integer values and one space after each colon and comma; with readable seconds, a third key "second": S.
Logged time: {"hour": 12, "minute": 38}
